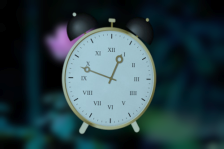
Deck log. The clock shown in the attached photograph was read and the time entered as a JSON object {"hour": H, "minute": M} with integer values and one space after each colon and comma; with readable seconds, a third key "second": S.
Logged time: {"hour": 12, "minute": 48}
